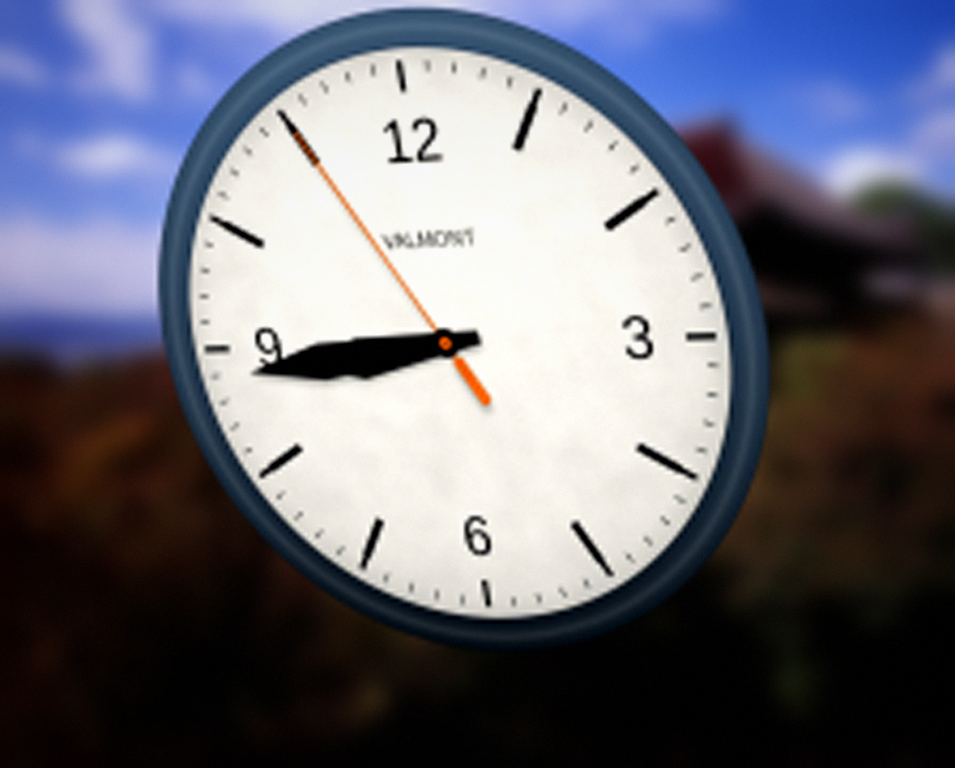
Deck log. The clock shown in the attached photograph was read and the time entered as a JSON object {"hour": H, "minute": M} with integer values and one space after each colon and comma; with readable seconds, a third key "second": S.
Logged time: {"hour": 8, "minute": 43, "second": 55}
